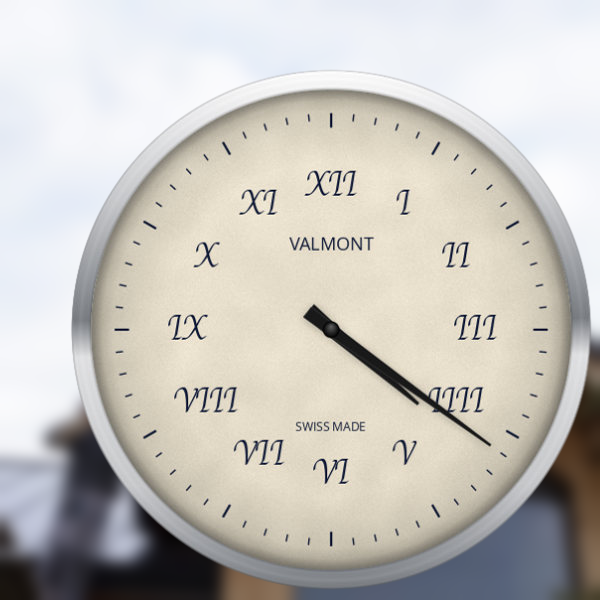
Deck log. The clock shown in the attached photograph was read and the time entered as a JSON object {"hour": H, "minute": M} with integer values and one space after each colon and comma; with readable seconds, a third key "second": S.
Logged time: {"hour": 4, "minute": 21}
